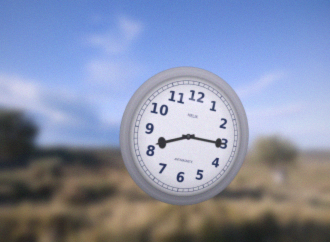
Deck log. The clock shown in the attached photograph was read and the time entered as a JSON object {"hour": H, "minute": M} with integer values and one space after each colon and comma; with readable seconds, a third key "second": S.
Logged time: {"hour": 8, "minute": 15}
